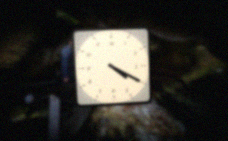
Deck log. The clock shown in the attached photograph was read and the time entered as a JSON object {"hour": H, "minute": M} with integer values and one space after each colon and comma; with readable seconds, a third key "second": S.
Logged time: {"hour": 4, "minute": 20}
